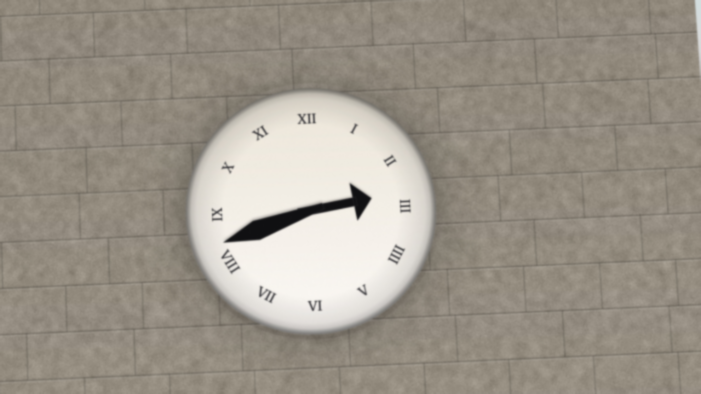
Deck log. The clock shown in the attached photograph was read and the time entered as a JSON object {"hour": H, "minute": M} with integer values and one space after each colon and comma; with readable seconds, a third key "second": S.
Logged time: {"hour": 2, "minute": 42}
